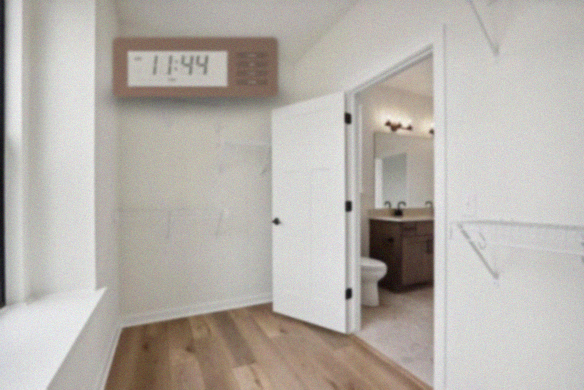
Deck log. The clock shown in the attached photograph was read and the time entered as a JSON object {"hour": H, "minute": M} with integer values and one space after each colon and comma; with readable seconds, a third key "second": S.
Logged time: {"hour": 11, "minute": 44}
